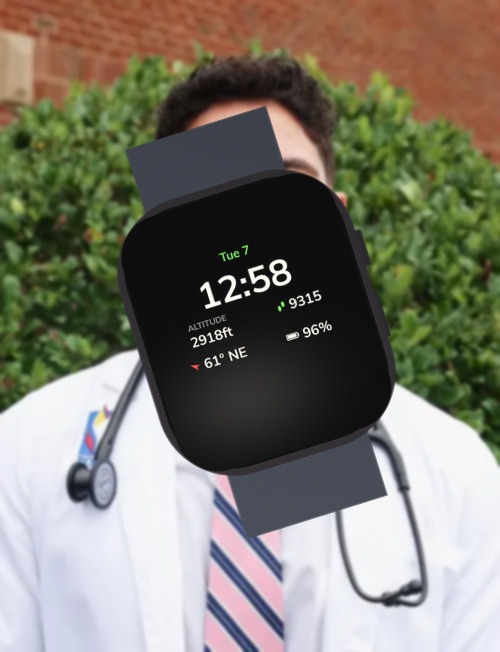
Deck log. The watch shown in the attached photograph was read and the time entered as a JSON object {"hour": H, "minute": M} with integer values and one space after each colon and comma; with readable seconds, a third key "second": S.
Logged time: {"hour": 12, "minute": 58}
